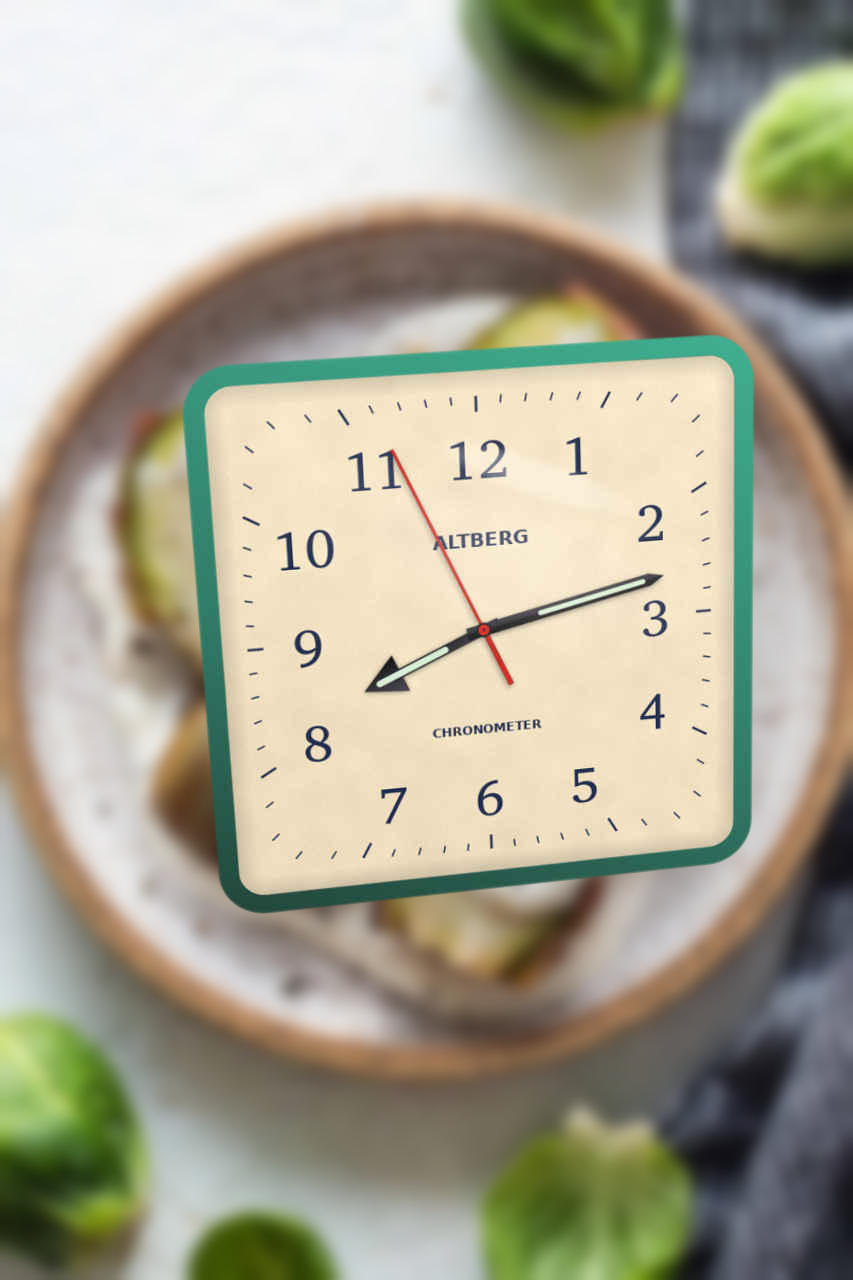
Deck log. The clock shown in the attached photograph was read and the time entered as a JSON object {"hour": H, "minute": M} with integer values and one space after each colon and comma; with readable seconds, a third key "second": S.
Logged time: {"hour": 8, "minute": 12, "second": 56}
